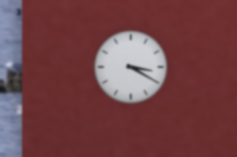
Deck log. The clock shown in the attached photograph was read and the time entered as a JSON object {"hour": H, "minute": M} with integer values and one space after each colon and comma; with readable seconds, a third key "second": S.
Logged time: {"hour": 3, "minute": 20}
